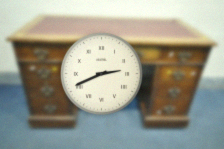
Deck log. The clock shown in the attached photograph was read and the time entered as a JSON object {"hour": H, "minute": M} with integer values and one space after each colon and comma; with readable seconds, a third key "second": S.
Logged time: {"hour": 2, "minute": 41}
